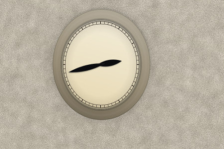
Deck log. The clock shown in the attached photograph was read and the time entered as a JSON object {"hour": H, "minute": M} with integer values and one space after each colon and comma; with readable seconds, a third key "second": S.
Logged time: {"hour": 2, "minute": 43}
